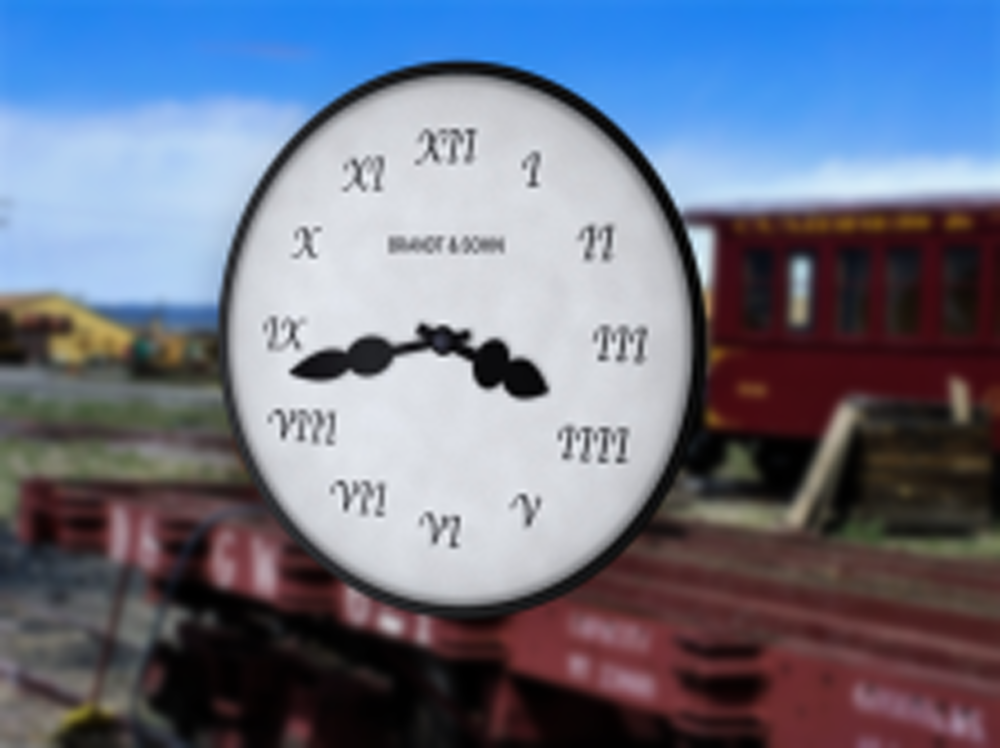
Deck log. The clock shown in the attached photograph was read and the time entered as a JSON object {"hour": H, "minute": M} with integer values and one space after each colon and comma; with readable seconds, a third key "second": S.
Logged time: {"hour": 3, "minute": 43}
